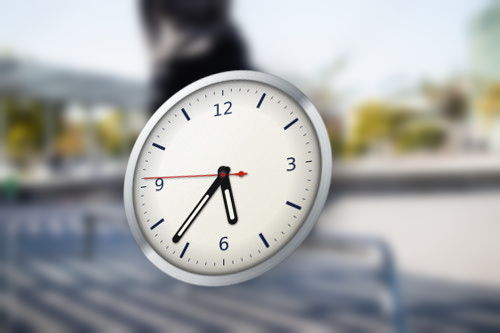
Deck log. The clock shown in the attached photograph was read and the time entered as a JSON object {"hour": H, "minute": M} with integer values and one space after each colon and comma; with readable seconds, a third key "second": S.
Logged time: {"hour": 5, "minute": 36, "second": 46}
